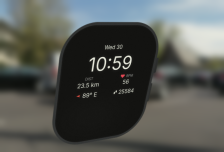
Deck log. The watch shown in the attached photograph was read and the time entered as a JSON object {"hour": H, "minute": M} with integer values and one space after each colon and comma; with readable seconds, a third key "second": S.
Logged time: {"hour": 10, "minute": 59}
